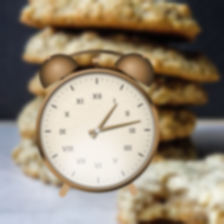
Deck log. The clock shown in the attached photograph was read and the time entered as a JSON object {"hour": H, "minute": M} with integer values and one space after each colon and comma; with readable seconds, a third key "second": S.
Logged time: {"hour": 1, "minute": 13}
